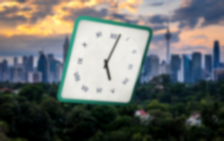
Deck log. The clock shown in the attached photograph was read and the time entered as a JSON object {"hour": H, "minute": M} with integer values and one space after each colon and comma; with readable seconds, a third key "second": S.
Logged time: {"hour": 5, "minute": 2}
